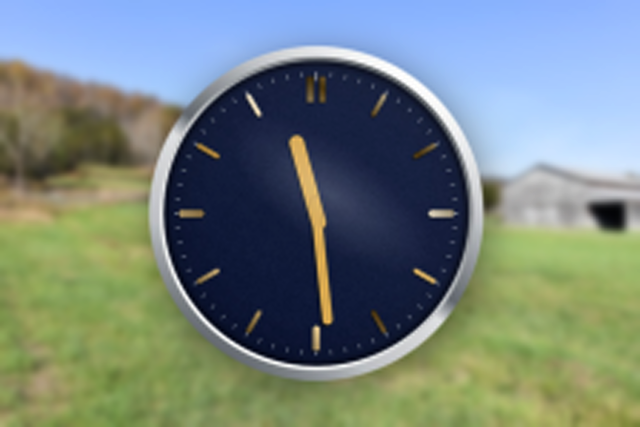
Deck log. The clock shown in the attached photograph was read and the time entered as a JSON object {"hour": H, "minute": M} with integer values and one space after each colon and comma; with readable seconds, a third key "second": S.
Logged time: {"hour": 11, "minute": 29}
